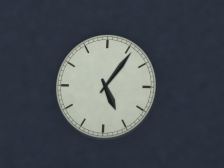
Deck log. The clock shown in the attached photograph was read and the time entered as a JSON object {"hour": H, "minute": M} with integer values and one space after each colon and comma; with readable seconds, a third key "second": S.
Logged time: {"hour": 5, "minute": 6}
